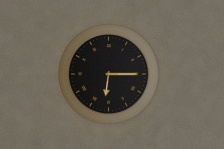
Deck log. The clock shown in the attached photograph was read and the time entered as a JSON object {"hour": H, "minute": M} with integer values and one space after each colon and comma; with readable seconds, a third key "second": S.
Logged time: {"hour": 6, "minute": 15}
